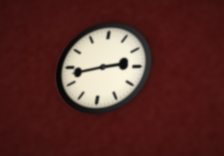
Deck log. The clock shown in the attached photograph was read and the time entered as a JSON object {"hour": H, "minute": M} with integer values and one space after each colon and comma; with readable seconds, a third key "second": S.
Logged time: {"hour": 2, "minute": 43}
